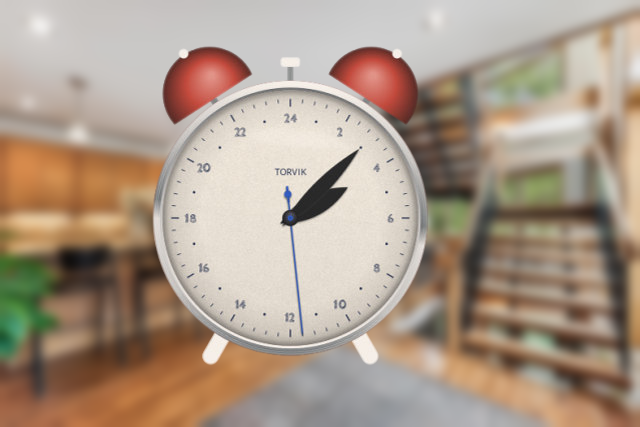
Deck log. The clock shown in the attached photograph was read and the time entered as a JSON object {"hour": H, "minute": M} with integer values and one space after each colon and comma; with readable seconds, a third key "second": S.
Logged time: {"hour": 4, "minute": 7, "second": 29}
